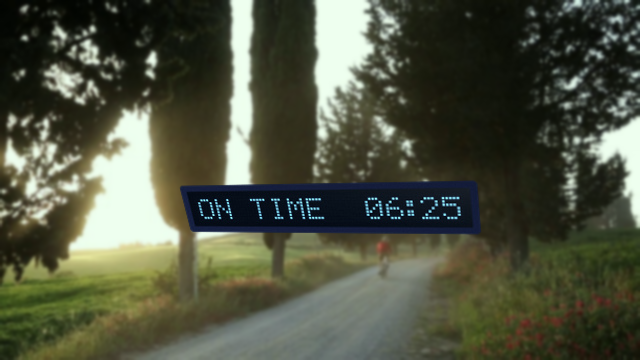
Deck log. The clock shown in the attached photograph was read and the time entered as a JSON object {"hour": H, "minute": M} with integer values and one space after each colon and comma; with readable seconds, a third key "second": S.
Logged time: {"hour": 6, "minute": 25}
